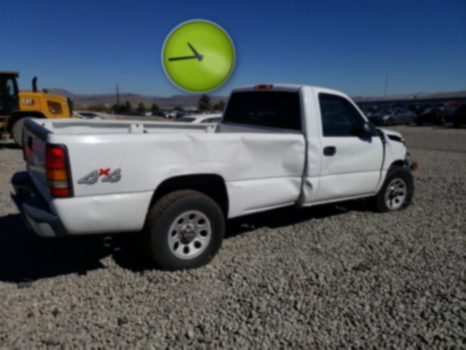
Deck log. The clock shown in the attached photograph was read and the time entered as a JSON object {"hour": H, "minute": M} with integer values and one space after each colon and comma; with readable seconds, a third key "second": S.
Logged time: {"hour": 10, "minute": 44}
